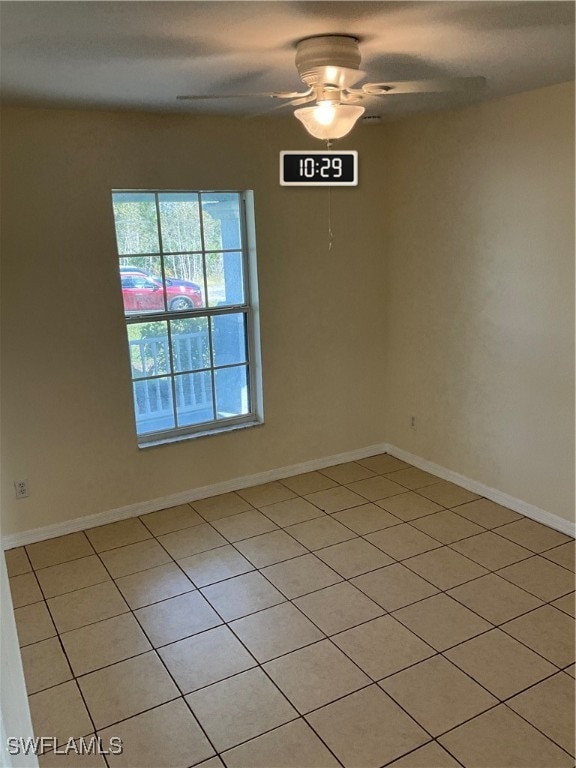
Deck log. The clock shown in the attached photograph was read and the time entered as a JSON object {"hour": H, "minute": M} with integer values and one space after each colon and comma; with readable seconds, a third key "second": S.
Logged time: {"hour": 10, "minute": 29}
